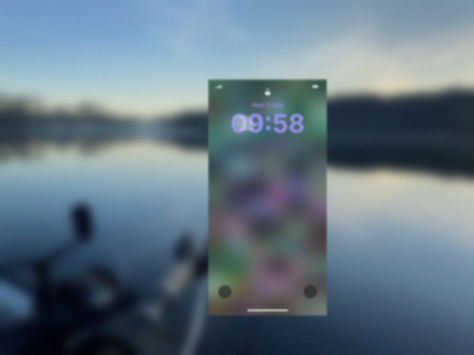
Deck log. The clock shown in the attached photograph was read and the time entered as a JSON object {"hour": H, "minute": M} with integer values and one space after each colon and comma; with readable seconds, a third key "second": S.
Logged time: {"hour": 9, "minute": 58}
